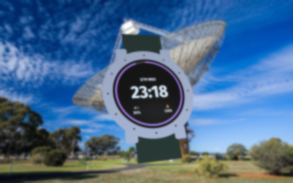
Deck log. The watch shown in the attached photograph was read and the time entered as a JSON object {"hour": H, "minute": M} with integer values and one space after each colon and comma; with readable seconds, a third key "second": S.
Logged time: {"hour": 23, "minute": 18}
